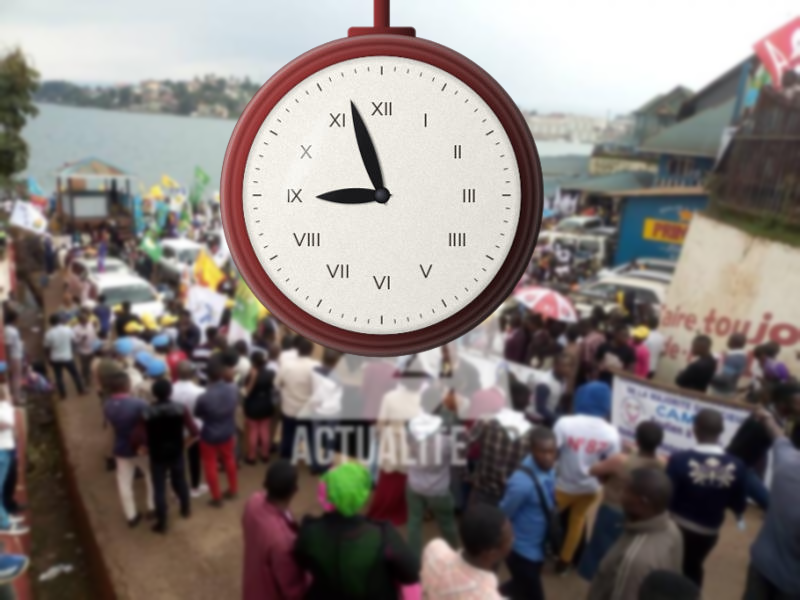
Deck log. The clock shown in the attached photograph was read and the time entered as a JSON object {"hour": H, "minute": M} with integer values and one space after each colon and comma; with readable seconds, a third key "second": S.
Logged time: {"hour": 8, "minute": 57}
